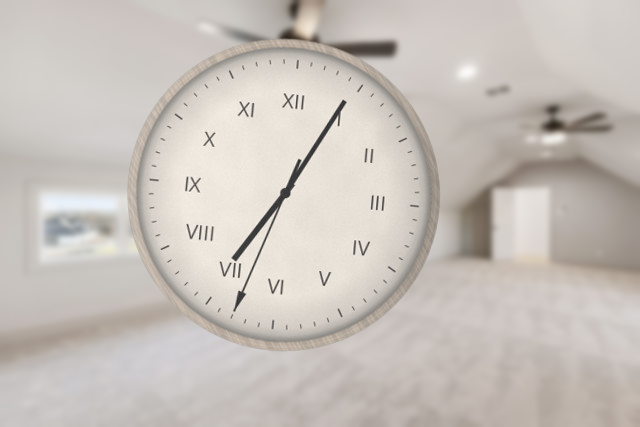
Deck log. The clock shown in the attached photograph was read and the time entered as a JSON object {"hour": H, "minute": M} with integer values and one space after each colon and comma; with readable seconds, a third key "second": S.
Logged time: {"hour": 7, "minute": 4, "second": 33}
